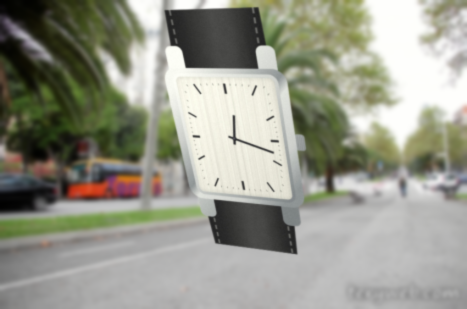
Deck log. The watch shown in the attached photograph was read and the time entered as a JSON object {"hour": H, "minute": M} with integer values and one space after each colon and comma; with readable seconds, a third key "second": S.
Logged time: {"hour": 12, "minute": 18}
